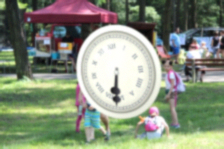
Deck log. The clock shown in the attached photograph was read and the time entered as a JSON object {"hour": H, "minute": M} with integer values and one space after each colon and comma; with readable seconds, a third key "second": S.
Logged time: {"hour": 6, "minute": 32}
